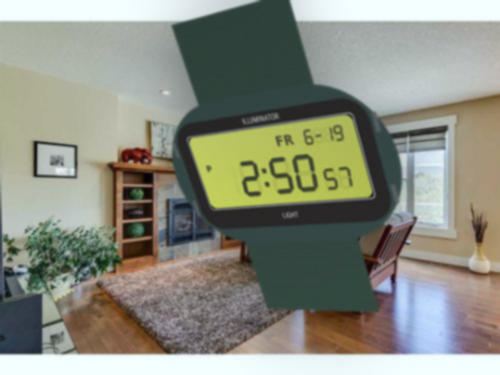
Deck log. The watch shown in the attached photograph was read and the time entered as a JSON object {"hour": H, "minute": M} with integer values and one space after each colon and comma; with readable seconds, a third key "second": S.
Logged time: {"hour": 2, "minute": 50, "second": 57}
